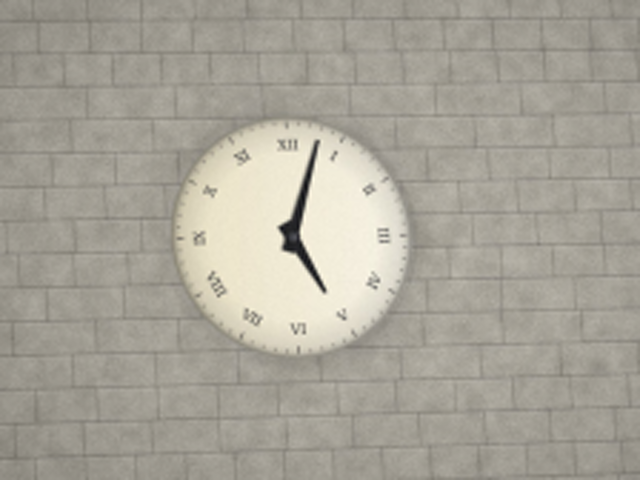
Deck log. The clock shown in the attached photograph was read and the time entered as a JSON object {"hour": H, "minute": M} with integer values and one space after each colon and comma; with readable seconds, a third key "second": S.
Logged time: {"hour": 5, "minute": 3}
